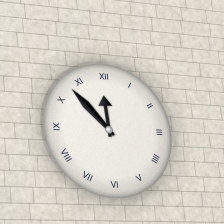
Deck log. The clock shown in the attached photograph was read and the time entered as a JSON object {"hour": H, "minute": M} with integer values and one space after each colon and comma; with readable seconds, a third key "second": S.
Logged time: {"hour": 11, "minute": 53}
